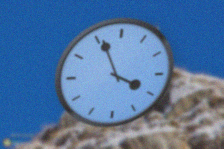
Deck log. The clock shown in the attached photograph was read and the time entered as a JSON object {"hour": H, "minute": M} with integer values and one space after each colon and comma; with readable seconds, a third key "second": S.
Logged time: {"hour": 3, "minute": 56}
